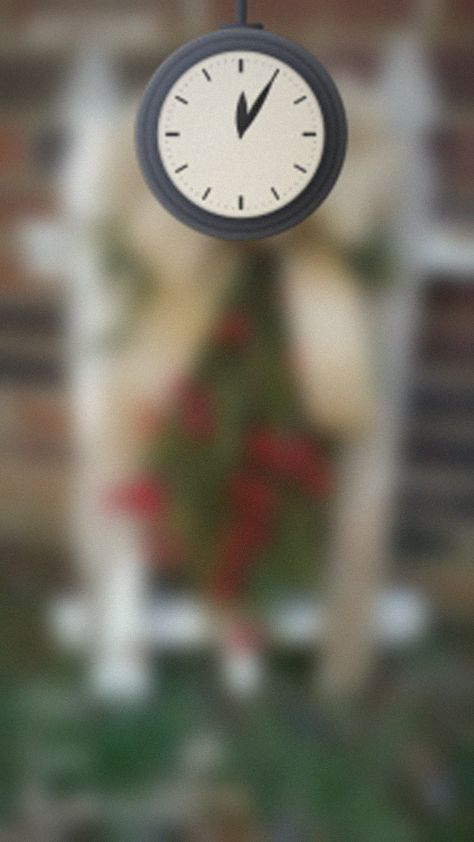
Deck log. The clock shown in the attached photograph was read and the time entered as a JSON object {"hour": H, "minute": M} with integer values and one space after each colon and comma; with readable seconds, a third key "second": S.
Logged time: {"hour": 12, "minute": 5}
